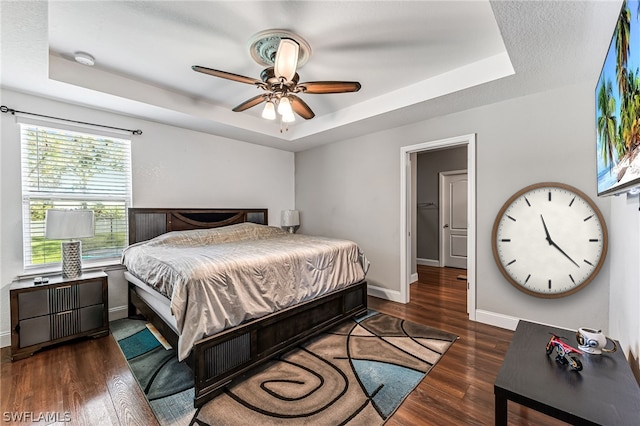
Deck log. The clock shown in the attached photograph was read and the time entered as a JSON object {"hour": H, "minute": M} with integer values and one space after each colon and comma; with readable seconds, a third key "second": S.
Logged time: {"hour": 11, "minute": 22}
